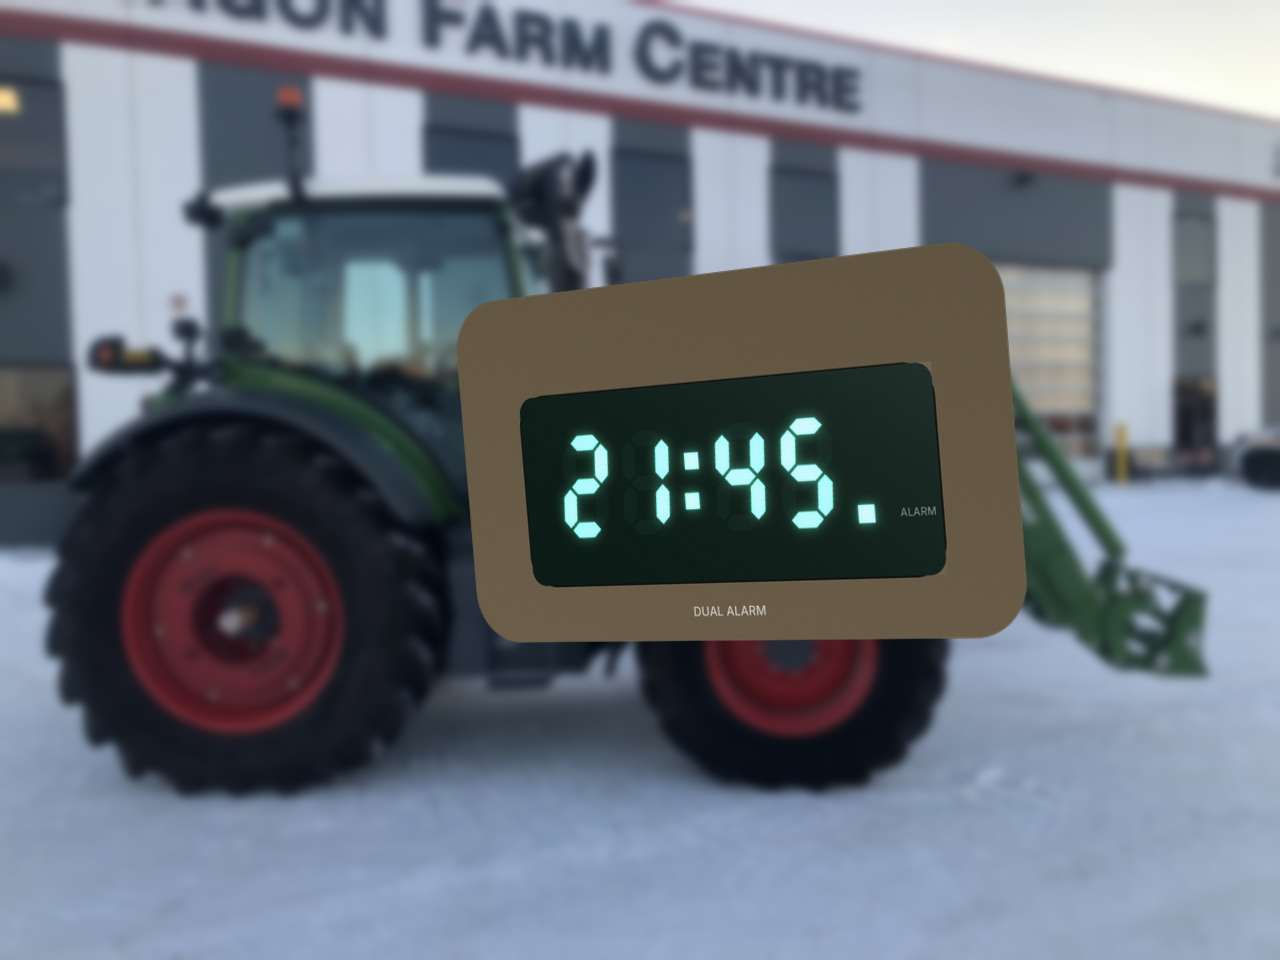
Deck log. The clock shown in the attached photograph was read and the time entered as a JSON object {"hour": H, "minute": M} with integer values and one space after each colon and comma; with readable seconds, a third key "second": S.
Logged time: {"hour": 21, "minute": 45}
